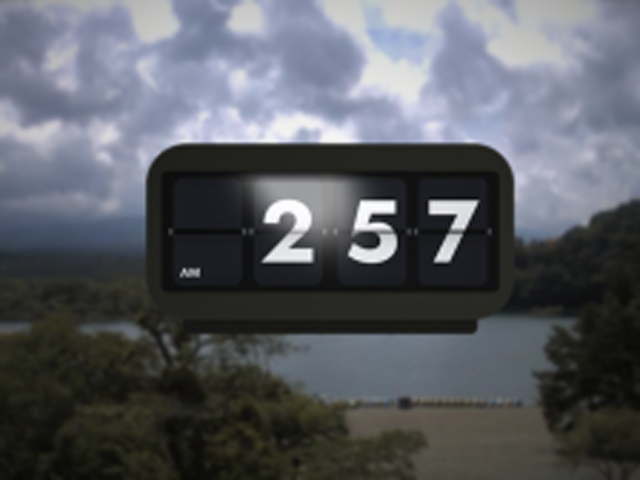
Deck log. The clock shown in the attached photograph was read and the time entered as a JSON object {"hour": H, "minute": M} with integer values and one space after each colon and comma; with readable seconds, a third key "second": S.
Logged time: {"hour": 2, "minute": 57}
